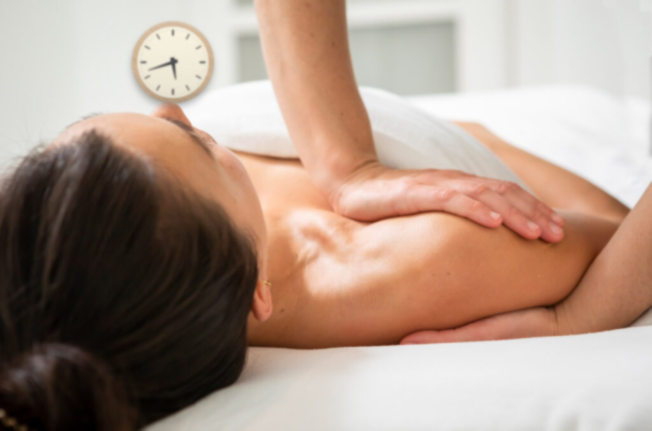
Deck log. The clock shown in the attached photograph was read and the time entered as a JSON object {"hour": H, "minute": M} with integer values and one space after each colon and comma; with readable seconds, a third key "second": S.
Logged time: {"hour": 5, "minute": 42}
